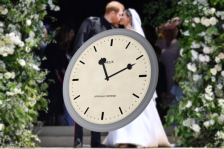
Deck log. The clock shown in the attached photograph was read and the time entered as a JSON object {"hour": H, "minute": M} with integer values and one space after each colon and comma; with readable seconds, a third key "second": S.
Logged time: {"hour": 11, "minute": 11}
